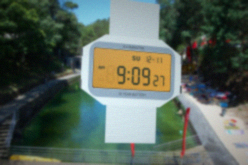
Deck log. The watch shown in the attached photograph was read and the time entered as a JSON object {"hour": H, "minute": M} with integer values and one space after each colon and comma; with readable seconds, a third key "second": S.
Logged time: {"hour": 9, "minute": 9, "second": 27}
